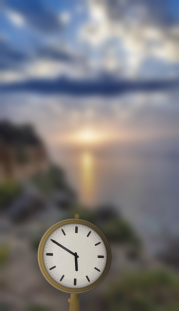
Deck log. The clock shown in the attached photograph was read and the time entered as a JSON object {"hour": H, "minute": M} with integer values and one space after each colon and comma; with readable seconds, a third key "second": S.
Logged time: {"hour": 5, "minute": 50}
